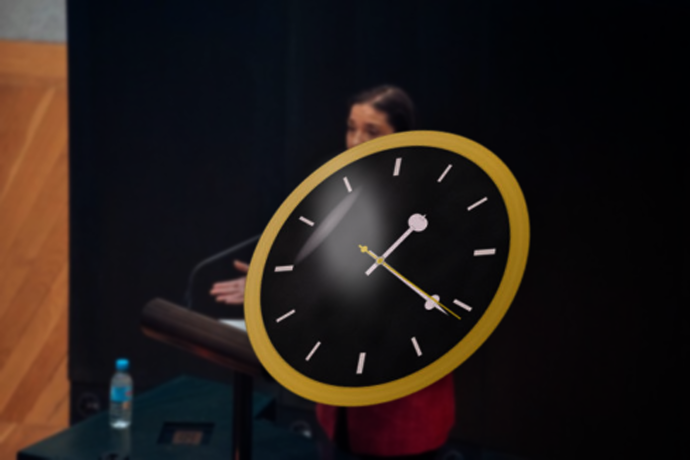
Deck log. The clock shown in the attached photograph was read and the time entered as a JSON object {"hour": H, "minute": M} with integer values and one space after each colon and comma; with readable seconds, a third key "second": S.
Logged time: {"hour": 1, "minute": 21, "second": 21}
